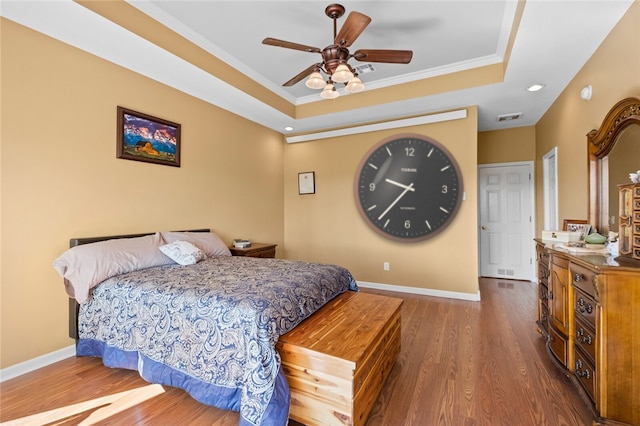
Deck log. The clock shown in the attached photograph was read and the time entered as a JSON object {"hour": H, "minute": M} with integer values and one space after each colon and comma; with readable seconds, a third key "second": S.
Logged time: {"hour": 9, "minute": 37}
